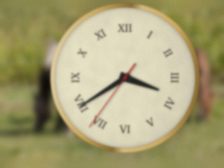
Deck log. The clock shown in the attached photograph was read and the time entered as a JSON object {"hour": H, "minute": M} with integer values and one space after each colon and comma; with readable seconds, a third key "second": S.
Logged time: {"hour": 3, "minute": 39, "second": 36}
